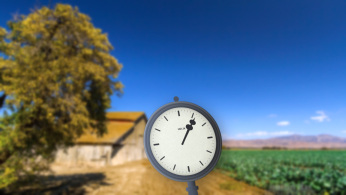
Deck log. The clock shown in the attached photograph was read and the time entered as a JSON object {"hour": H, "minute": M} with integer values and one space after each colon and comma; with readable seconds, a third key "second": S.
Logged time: {"hour": 1, "minute": 6}
